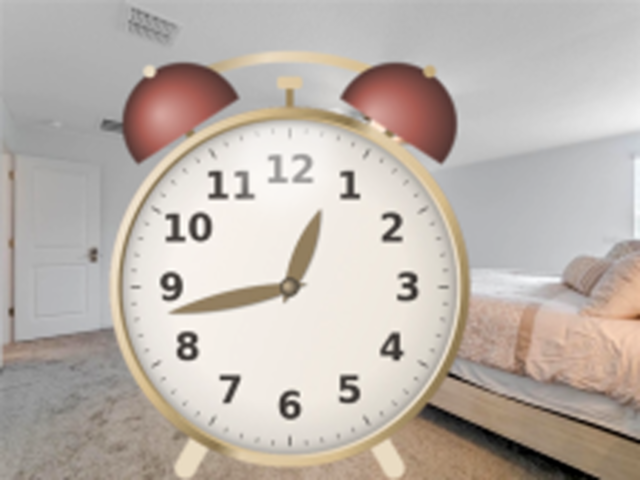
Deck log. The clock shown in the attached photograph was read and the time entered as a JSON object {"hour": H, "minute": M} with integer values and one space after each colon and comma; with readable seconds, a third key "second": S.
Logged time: {"hour": 12, "minute": 43}
